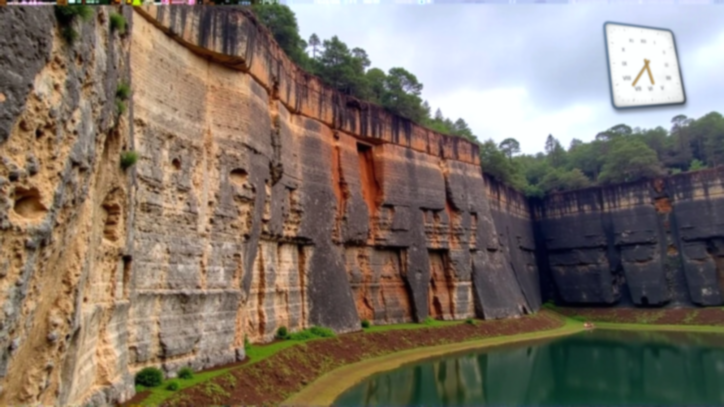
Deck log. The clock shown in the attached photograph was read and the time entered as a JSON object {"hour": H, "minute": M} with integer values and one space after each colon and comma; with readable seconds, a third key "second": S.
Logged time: {"hour": 5, "minute": 37}
